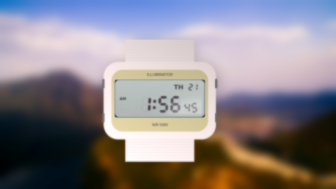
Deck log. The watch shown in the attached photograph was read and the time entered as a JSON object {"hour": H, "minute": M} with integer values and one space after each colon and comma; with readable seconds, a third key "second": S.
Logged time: {"hour": 1, "minute": 56, "second": 45}
